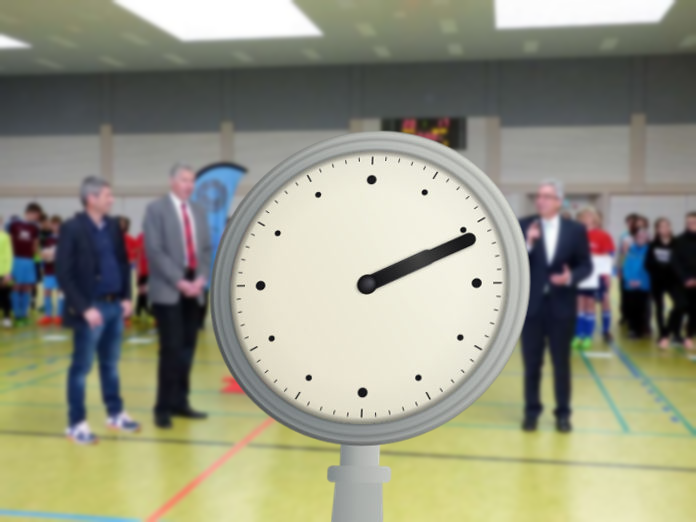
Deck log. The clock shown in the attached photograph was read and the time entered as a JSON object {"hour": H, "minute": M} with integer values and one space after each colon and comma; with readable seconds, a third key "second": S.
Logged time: {"hour": 2, "minute": 11}
